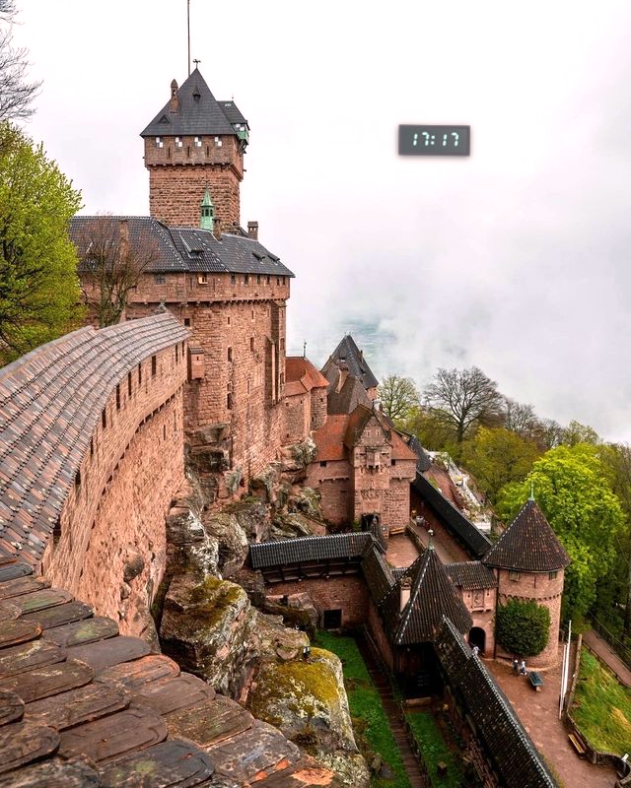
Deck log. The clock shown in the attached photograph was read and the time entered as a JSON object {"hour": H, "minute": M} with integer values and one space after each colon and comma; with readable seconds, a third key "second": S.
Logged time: {"hour": 17, "minute": 17}
